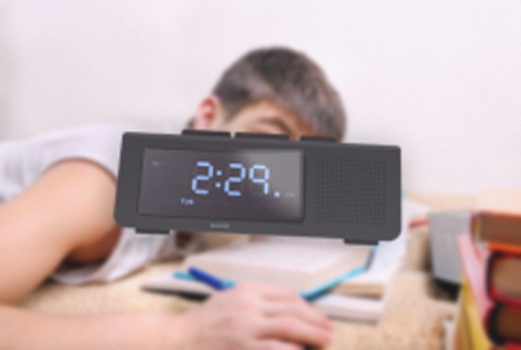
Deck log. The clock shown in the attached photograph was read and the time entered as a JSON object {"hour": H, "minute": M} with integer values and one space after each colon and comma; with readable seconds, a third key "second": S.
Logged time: {"hour": 2, "minute": 29}
